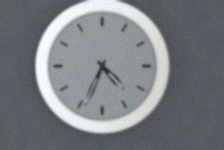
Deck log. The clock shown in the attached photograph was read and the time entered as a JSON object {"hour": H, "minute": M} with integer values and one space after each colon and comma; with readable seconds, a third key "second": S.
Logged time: {"hour": 4, "minute": 34}
